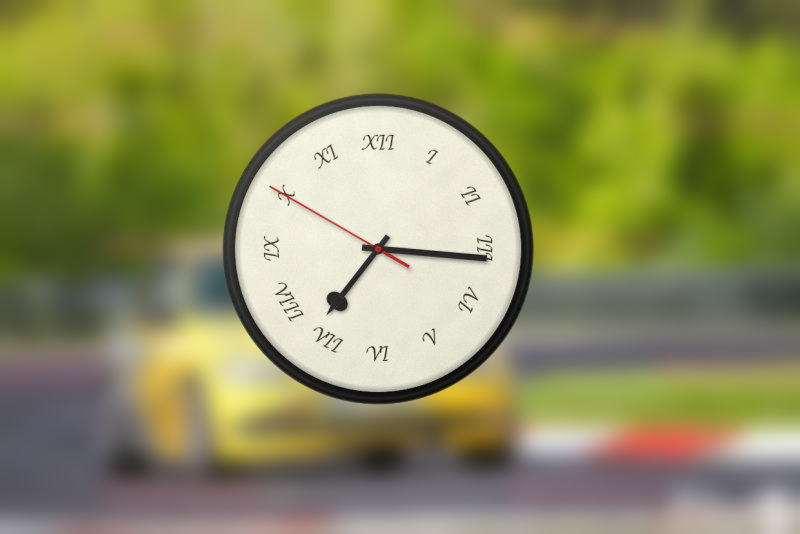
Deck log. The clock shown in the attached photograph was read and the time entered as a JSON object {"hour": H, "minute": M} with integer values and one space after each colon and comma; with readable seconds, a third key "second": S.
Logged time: {"hour": 7, "minute": 15, "second": 50}
